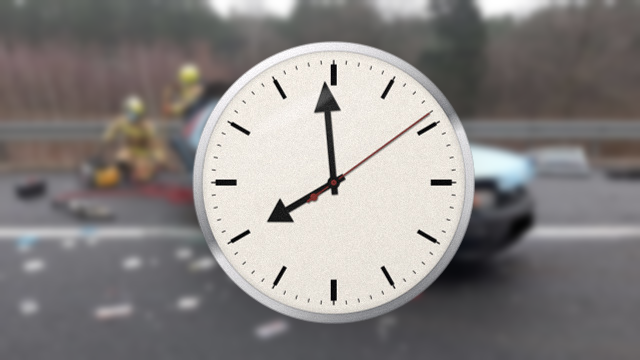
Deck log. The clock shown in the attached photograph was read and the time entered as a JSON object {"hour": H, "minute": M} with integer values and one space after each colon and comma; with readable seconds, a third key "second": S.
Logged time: {"hour": 7, "minute": 59, "second": 9}
